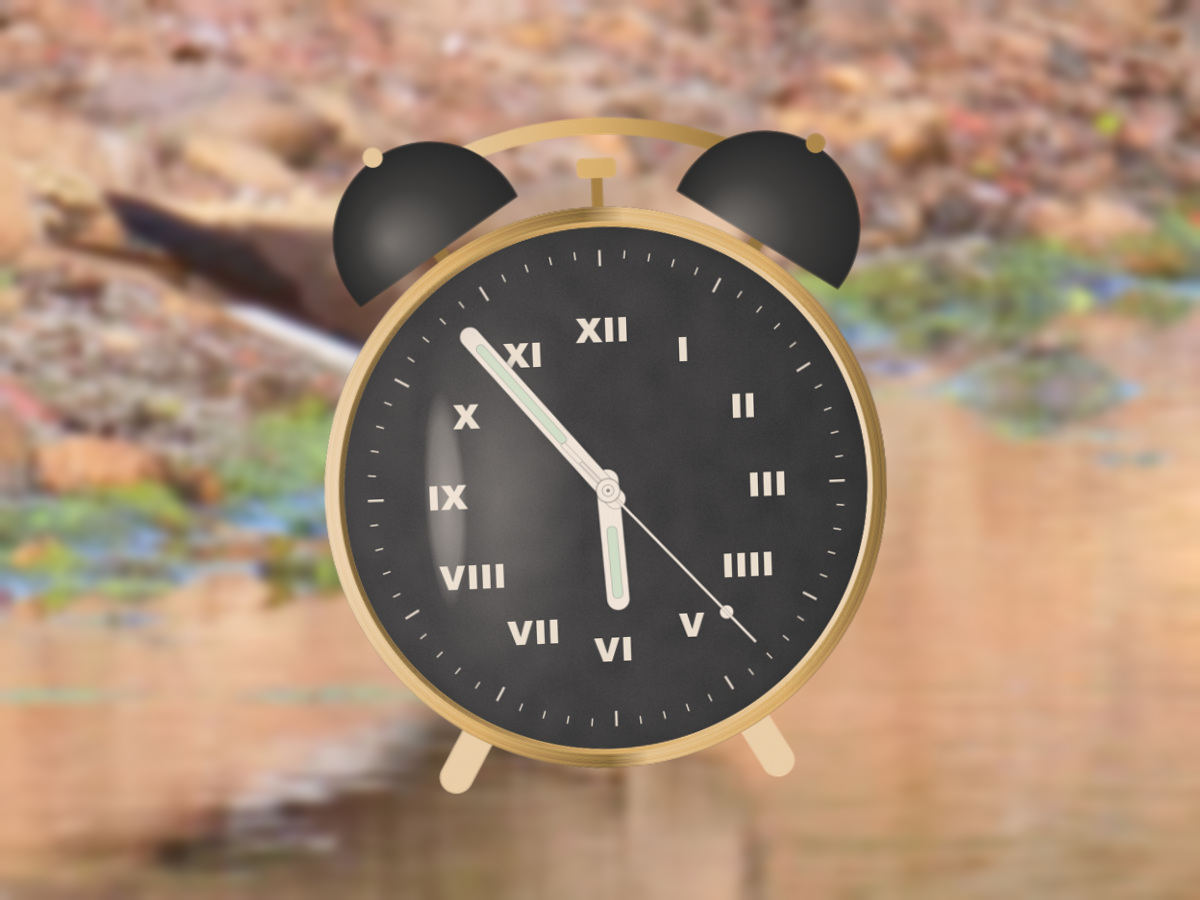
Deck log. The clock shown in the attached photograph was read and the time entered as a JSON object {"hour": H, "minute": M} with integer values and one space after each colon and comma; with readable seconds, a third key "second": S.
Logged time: {"hour": 5, "minute": 53, "second": 23}
